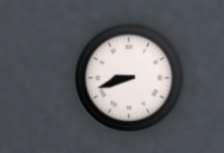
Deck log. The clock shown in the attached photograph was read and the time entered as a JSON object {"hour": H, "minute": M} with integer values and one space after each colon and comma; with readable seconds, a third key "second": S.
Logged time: {"hour": 8, "minute": 42}
